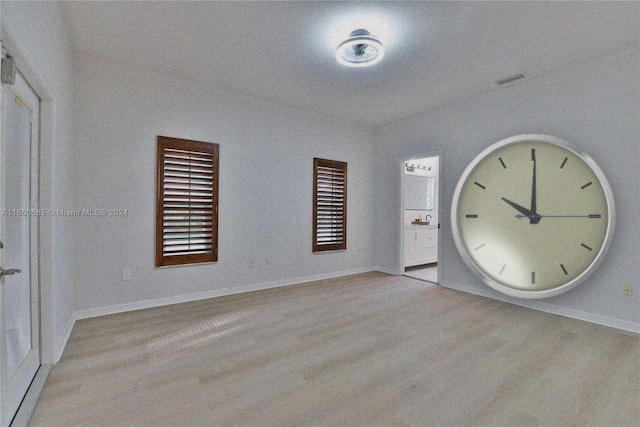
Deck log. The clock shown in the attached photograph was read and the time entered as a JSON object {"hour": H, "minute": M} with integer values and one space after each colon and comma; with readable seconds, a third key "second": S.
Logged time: {"hour": 10, "minute": 0, "second": 15}
